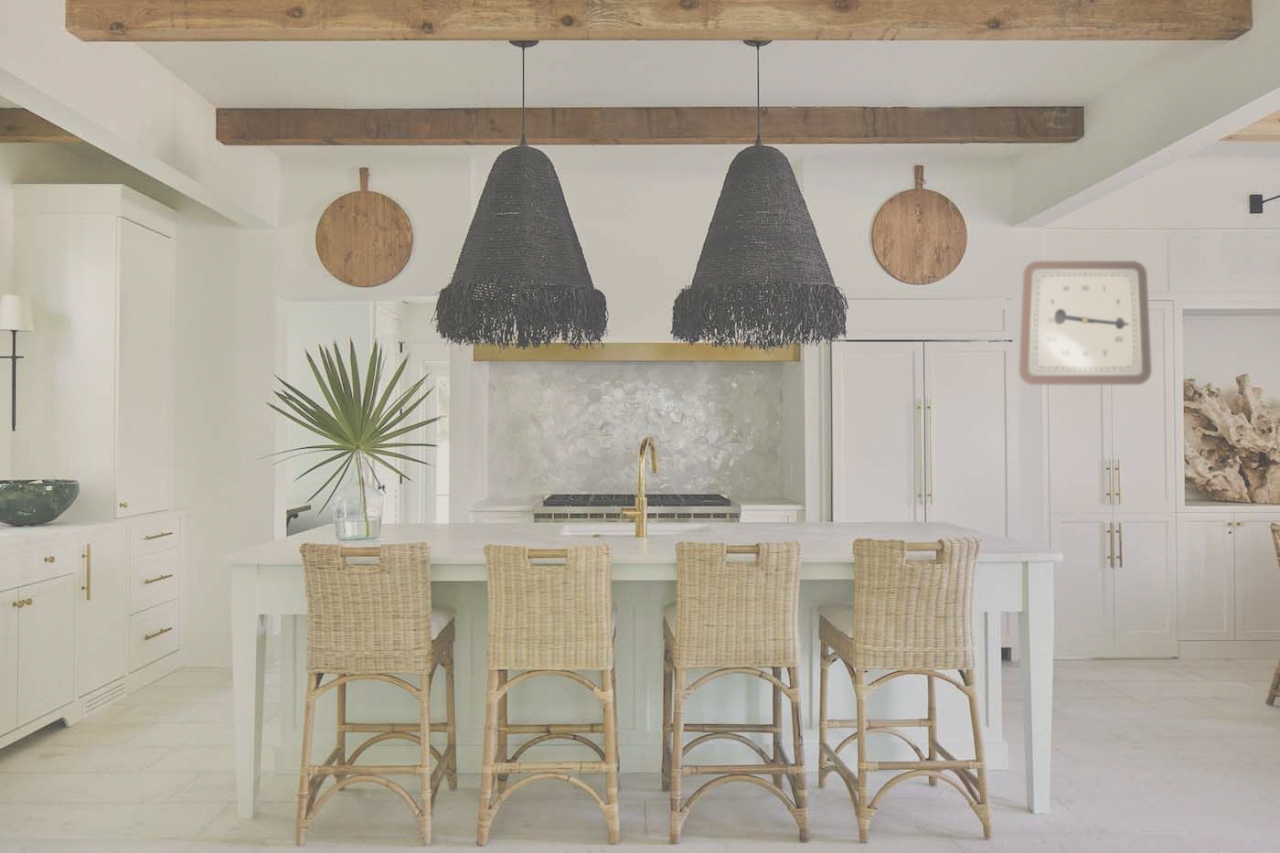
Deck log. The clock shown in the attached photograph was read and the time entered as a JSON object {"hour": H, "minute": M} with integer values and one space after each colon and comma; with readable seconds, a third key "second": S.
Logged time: {"hour": 9, "minute": 16}
